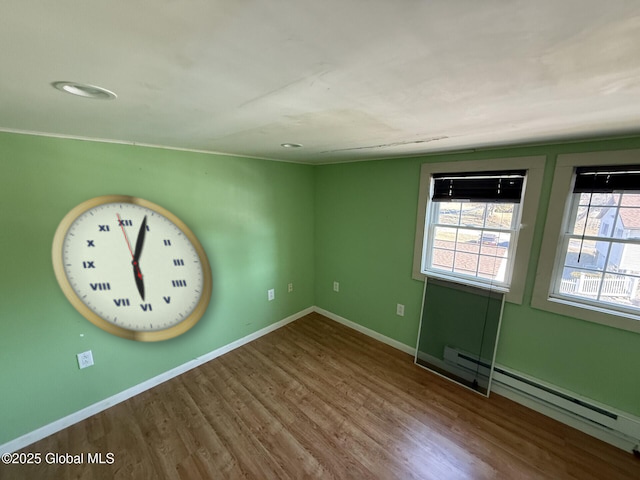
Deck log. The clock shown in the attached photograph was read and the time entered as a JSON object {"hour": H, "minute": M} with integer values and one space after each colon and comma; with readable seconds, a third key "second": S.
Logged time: {"hour": 6, "minute": 3, "second": 59}
